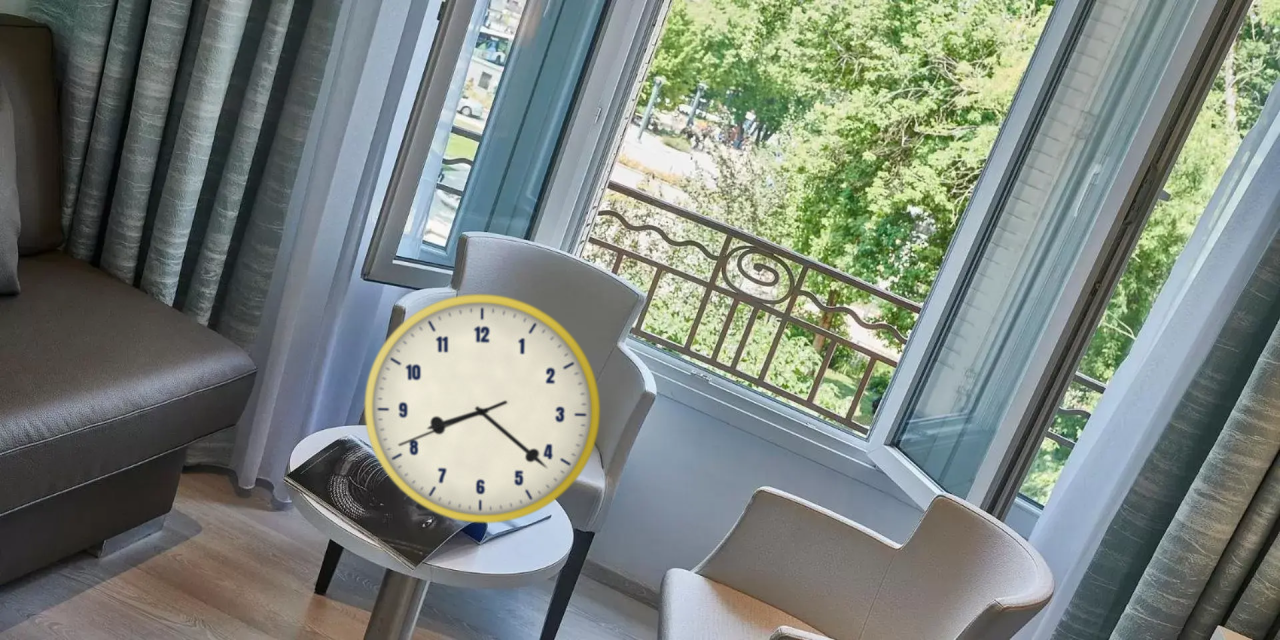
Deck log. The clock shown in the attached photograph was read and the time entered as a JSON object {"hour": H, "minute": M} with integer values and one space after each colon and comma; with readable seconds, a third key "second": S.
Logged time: {"hour": 8, "minute": 21, "second": 41}
